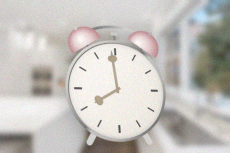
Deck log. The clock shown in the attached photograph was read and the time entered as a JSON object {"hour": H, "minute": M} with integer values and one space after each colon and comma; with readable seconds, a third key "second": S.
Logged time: {"hour": 7, "minute": 59}
